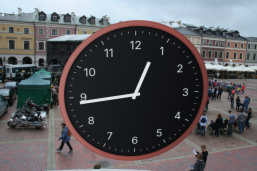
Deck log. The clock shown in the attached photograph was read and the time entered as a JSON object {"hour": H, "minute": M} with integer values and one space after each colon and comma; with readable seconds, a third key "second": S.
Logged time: {"hour": 12, "minute": 44}
